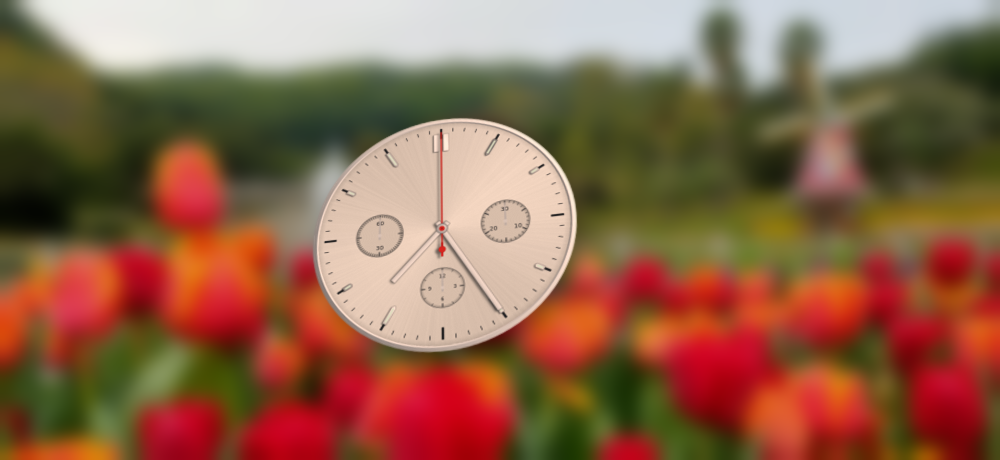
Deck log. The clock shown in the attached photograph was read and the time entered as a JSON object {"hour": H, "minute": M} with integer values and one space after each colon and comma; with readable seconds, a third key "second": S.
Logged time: {"hour": 7, "minute": 25}
